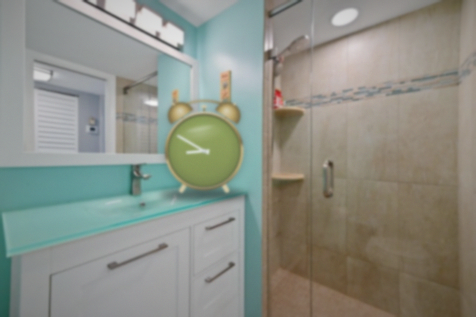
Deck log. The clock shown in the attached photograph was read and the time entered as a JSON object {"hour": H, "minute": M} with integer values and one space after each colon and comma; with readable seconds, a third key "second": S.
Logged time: {"hour": 8, "minute": 50}
